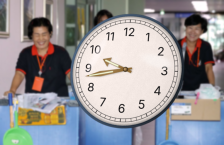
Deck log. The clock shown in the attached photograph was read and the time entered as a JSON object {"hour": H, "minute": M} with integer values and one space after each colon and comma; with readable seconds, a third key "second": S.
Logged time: {"hour": 9, "minute": 43}
